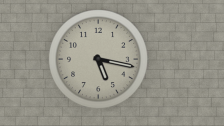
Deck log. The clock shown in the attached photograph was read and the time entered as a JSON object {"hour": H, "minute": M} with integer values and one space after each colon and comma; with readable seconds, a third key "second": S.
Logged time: {"hour": 5, "minute": 17}
